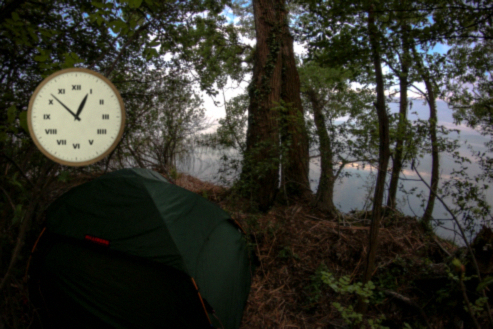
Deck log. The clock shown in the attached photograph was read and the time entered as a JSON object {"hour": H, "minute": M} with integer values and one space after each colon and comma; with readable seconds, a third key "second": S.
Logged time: {"hour": 12, "minute": 52}
